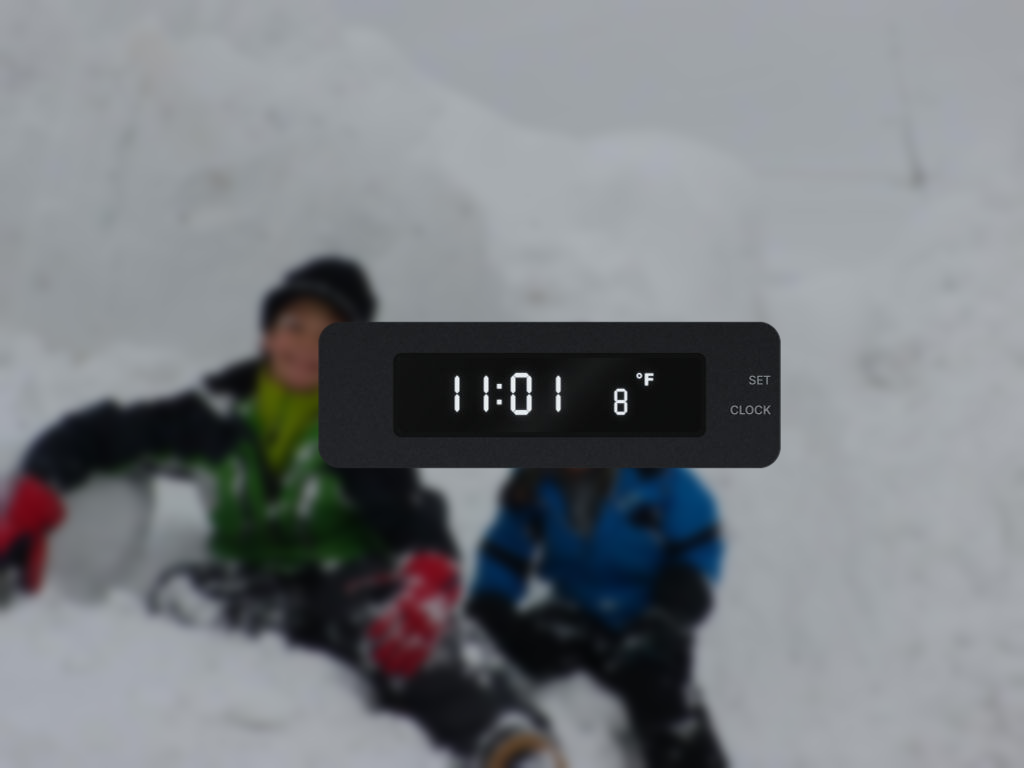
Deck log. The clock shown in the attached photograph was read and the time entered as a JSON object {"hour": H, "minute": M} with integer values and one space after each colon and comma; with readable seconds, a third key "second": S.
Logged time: {"hour": 11, "minute": 1}
